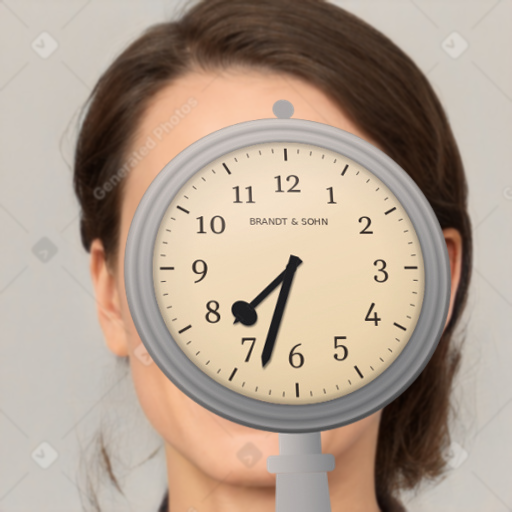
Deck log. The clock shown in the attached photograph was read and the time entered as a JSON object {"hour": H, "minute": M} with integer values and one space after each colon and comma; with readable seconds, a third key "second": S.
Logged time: {"hour": 7, "minute": 33}
